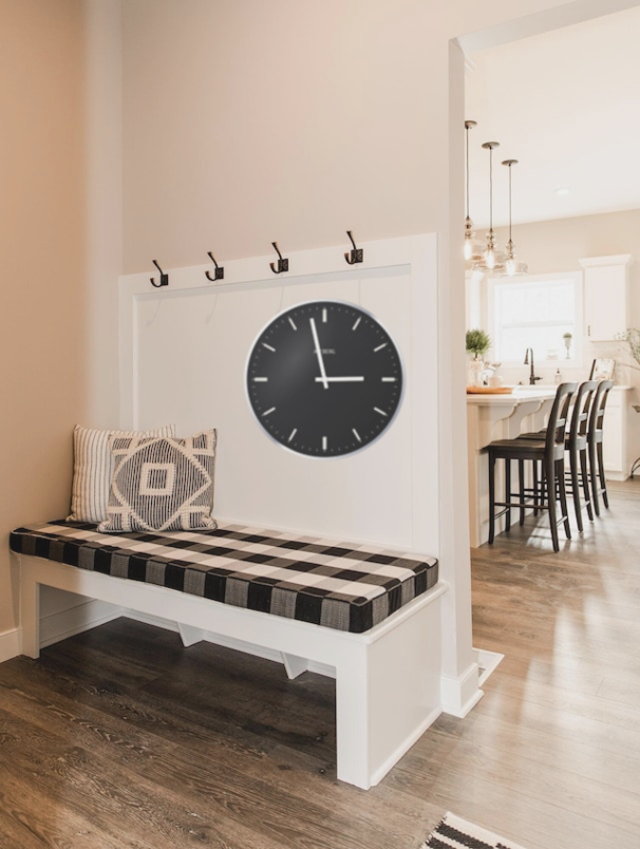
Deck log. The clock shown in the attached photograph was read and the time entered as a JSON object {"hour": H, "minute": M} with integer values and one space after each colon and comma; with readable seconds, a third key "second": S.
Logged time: {"hour": 2, "minute": 58}
